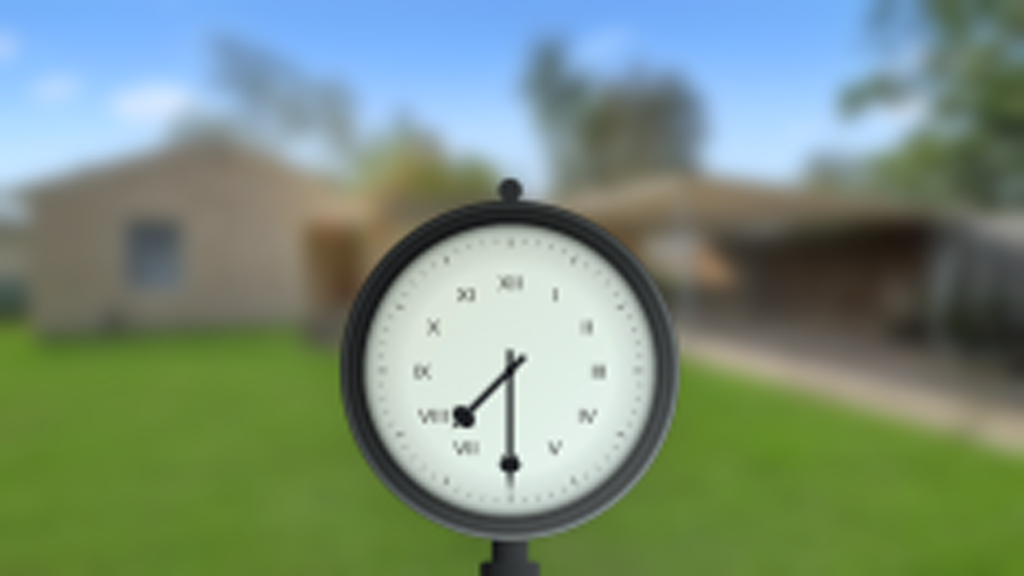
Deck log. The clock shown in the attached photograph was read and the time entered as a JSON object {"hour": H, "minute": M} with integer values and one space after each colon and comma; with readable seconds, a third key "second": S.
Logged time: {"hour": 7, "minute": 30}
